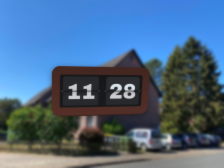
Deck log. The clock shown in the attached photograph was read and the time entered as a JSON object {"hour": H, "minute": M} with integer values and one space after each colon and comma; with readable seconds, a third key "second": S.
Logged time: {"hour": 11, "minute": 28}
